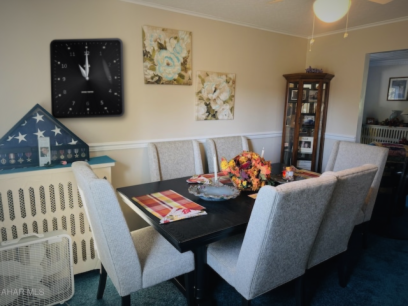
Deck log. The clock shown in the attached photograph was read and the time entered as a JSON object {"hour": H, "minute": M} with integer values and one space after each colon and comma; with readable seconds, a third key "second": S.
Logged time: {"hour": 11, "minute": 0}
